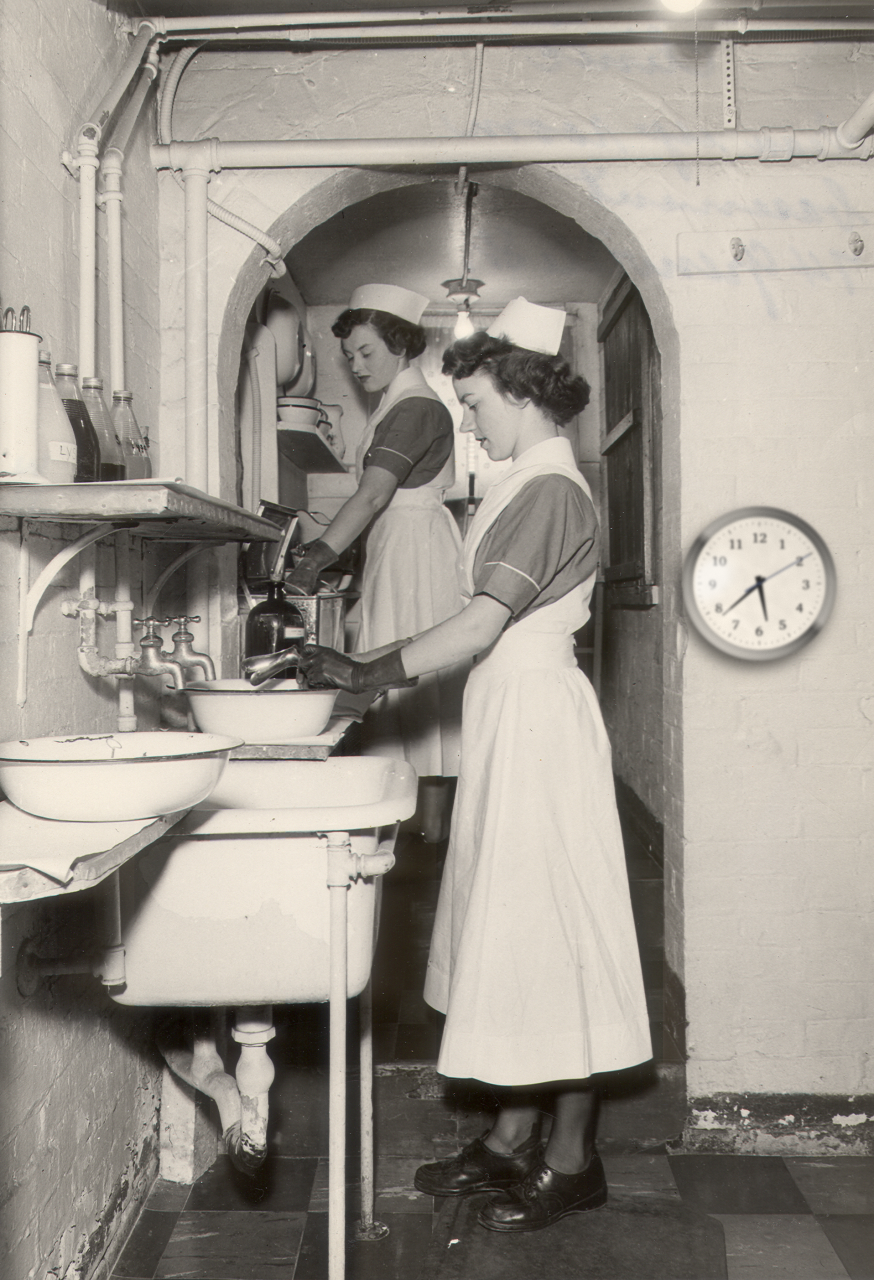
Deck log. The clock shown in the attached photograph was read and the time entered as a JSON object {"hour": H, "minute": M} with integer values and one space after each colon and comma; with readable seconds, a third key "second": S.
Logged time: {"hour": 5, "minute": 38, "second": 10}
